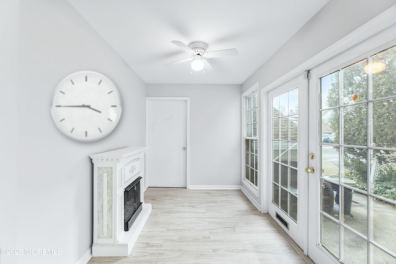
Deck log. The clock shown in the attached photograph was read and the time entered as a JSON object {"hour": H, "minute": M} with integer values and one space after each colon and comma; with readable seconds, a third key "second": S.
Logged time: {"hour": 3, "minute": 45}
